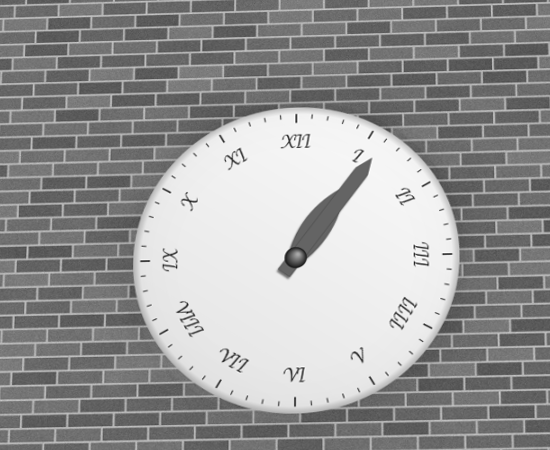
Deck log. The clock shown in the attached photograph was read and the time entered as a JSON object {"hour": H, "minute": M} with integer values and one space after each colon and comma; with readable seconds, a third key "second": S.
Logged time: {"hour": 1, "minute": 6}
